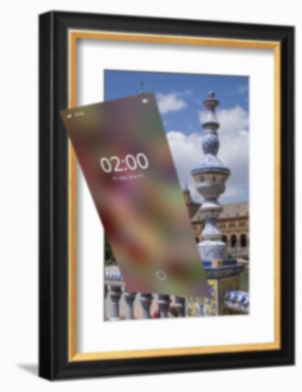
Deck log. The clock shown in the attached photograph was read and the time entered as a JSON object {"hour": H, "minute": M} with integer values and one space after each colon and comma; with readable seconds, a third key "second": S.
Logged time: {"hour": 2, "minute": 0}
